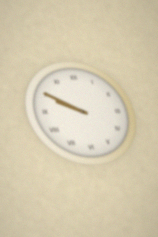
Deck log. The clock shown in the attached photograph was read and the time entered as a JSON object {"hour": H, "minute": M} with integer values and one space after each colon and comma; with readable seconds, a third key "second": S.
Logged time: {"hour": 9, "minute": 50}
